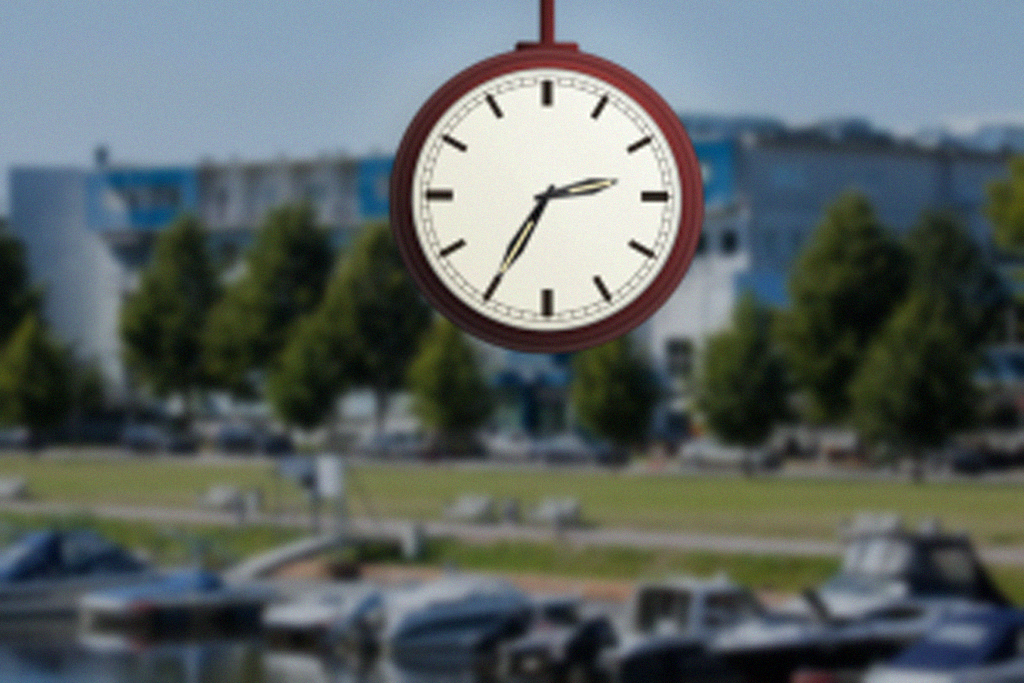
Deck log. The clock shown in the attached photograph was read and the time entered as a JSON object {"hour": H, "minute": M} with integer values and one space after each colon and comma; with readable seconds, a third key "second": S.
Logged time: {"hour": 2, "minute": 35}
